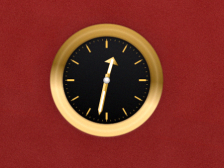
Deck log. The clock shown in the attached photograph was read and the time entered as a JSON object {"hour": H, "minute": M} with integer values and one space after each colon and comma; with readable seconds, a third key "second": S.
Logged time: {"hour": 12, "minute": 32}
